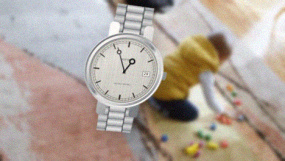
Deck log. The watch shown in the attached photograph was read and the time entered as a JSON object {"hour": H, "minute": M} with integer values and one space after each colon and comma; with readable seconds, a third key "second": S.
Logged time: {"hour": 12, "minute": 56}
